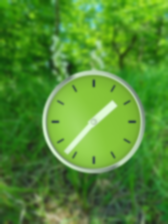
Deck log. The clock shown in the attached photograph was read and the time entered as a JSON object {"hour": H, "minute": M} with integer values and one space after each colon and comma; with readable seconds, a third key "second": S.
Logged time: {"hour": 1, "minute": 37}
